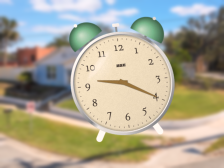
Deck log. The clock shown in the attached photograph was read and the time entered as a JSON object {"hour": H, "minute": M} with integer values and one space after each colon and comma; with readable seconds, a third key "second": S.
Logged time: {"hour": 9, "minute": 20}
